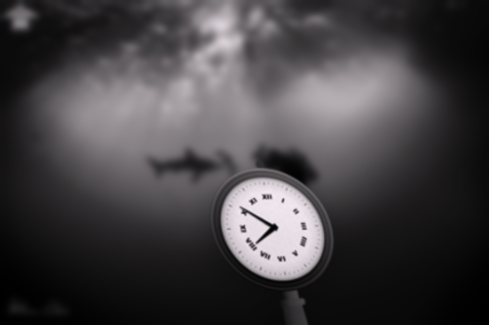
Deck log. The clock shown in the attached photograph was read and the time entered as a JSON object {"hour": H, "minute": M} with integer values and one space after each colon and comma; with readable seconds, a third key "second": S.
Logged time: {"hour": 7, "minute": 51}
